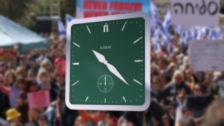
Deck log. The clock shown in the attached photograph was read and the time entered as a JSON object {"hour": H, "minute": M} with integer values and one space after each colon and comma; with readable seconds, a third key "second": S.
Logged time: {"hour": 10, "minute": 22}
